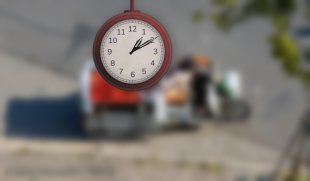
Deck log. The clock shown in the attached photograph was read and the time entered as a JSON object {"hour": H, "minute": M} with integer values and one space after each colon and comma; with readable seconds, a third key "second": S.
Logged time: {"hour": 1, "minute": 10}
